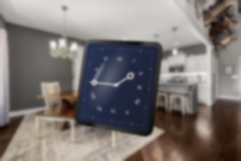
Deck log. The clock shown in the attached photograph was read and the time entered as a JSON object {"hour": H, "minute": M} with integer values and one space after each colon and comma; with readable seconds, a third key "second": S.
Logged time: {"hour": 1, "minute": 45}
